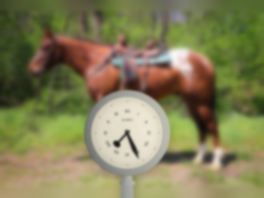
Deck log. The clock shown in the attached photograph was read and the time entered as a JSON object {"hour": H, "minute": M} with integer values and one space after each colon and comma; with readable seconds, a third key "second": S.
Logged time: {"hour": 7, "minute": 26}
